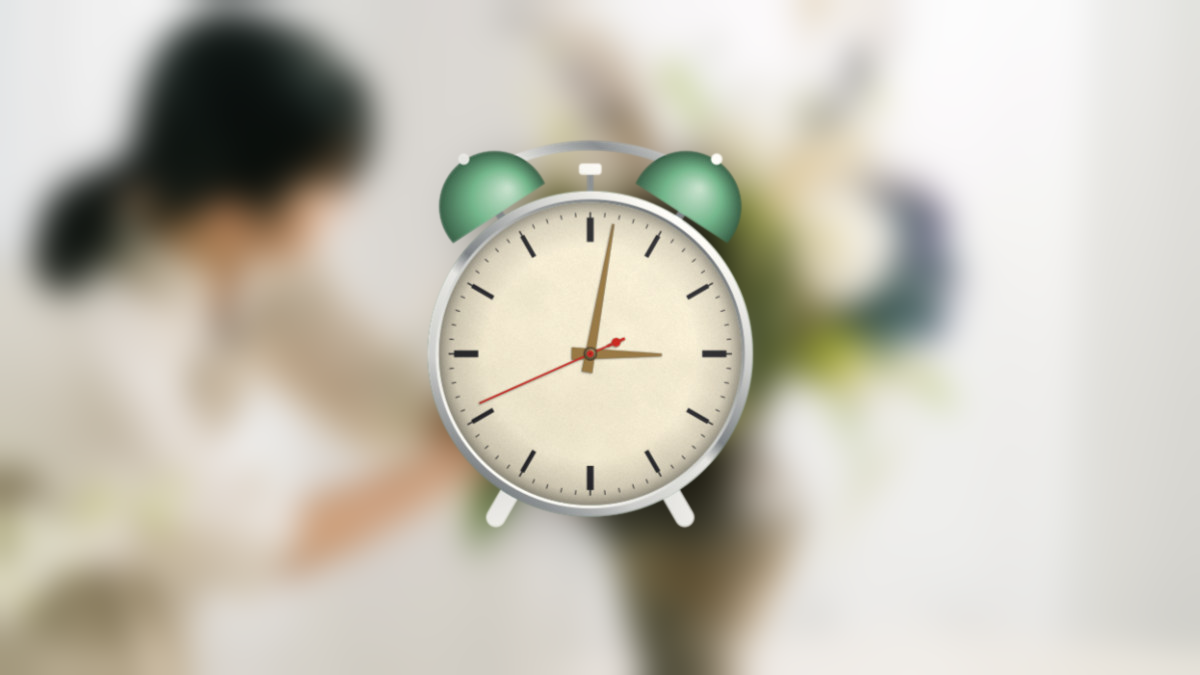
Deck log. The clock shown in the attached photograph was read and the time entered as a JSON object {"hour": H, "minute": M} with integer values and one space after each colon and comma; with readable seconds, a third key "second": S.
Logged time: {"hour": 3, "minute": 1, "second": 41}
